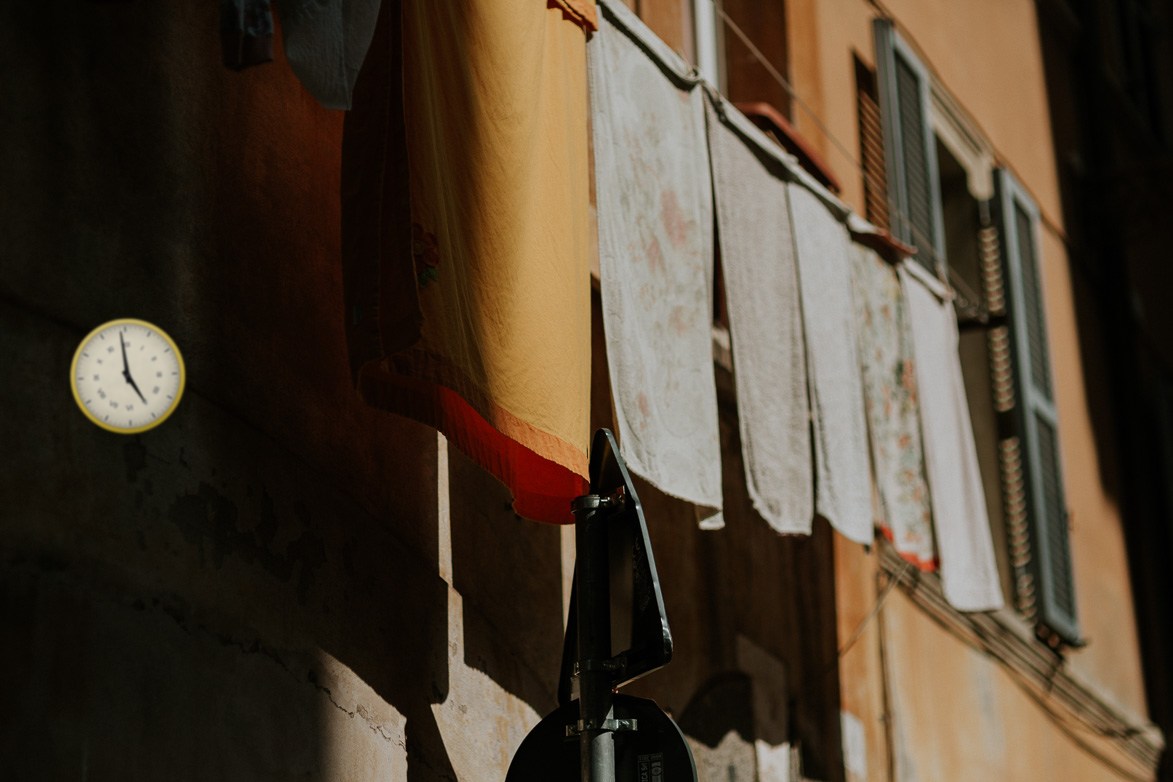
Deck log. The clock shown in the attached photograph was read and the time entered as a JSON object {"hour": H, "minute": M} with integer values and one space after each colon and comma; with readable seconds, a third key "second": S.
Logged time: {"hour": 4, "minute": 59}
